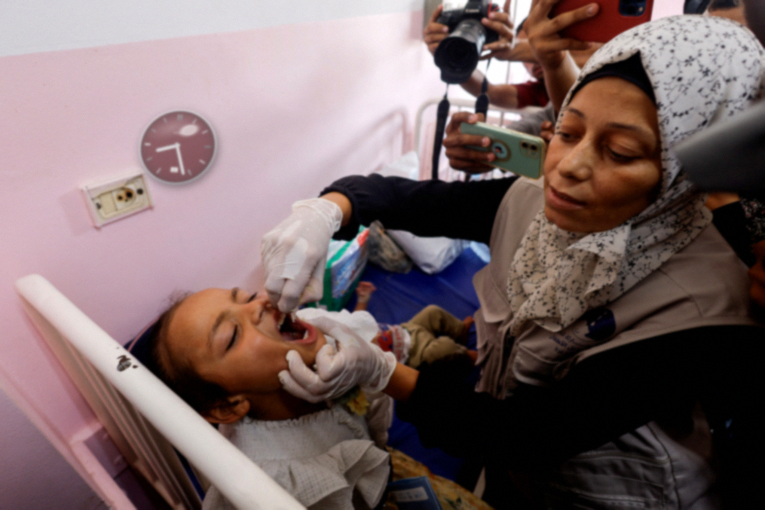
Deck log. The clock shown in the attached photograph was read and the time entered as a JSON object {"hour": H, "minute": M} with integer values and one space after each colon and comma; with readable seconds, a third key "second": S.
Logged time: {"hour": 8, "minute": 27}
